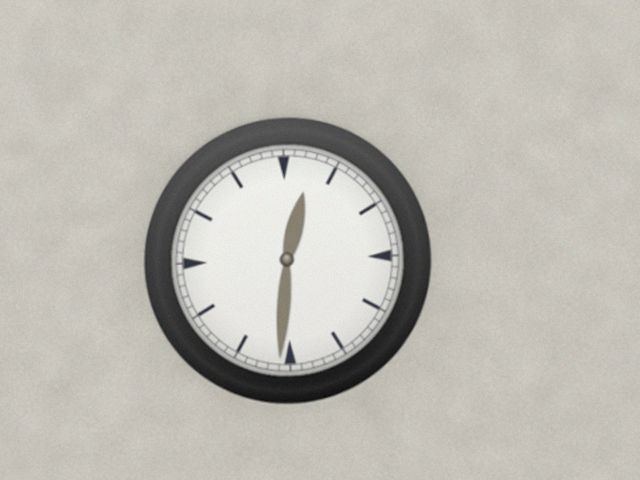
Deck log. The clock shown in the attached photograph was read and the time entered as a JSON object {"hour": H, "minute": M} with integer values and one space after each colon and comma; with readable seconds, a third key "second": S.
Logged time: {"hour": 12, "minute": 31}
